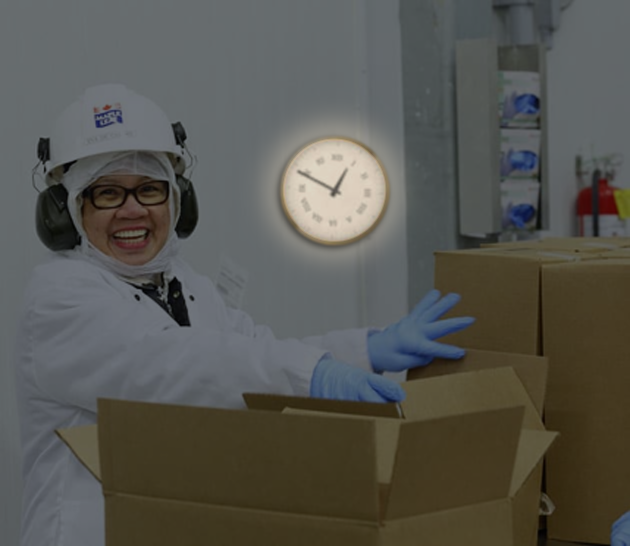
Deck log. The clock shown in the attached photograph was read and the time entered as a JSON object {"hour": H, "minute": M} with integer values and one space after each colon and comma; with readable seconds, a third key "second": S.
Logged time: {"hour": 12, "minute": 49}
